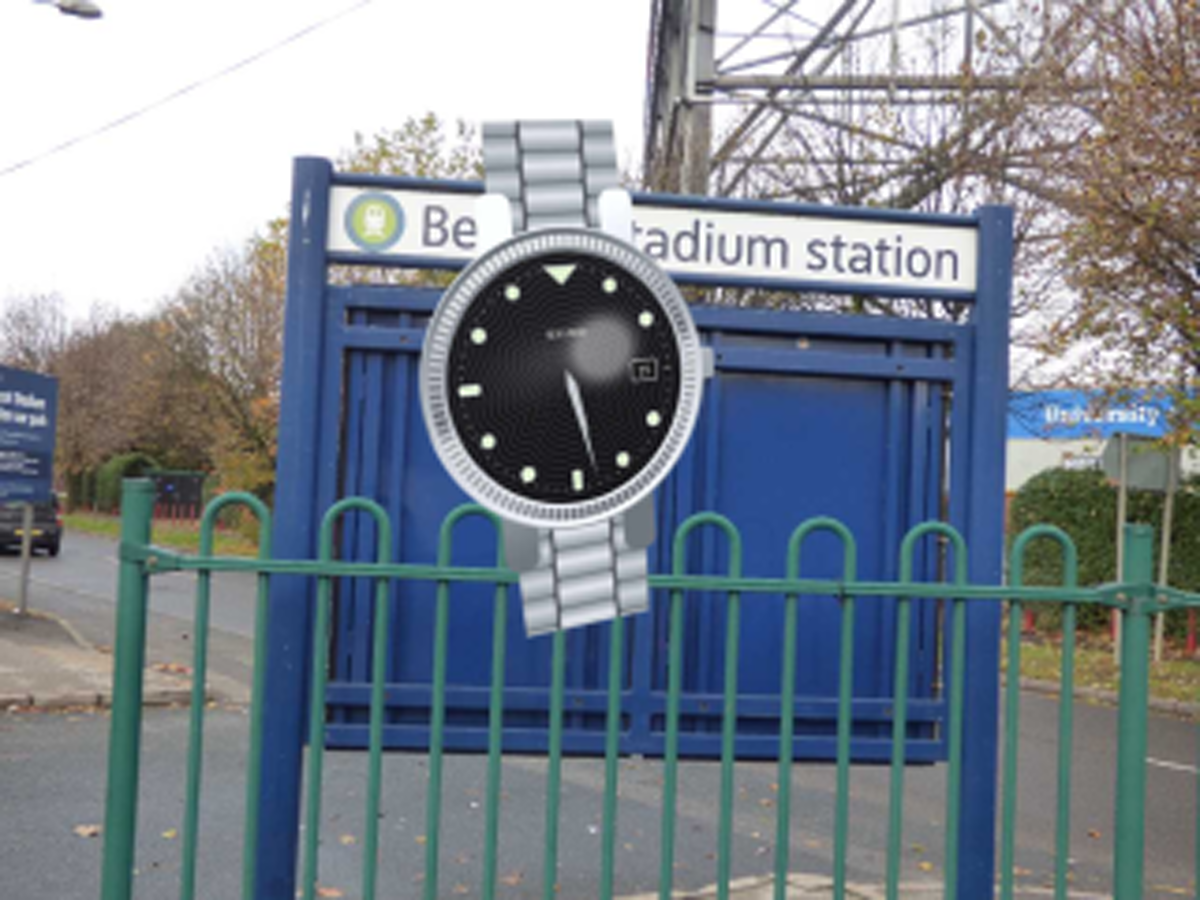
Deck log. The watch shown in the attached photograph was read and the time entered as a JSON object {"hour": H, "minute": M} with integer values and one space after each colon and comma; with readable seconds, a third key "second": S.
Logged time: {"hour": 5, "minute": 28}
